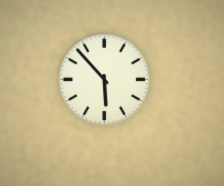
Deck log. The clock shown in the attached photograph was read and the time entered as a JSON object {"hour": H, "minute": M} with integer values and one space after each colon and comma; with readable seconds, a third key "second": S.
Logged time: {"hour": 5, "minute": 53}
